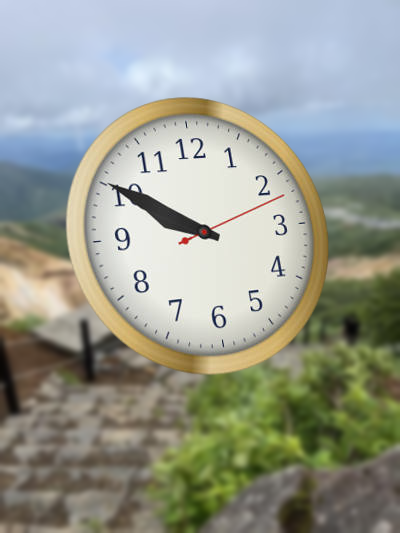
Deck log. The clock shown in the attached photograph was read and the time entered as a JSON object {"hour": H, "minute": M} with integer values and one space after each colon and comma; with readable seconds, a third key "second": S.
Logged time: {"hour": 9, "minute": 50, "second": 12}
